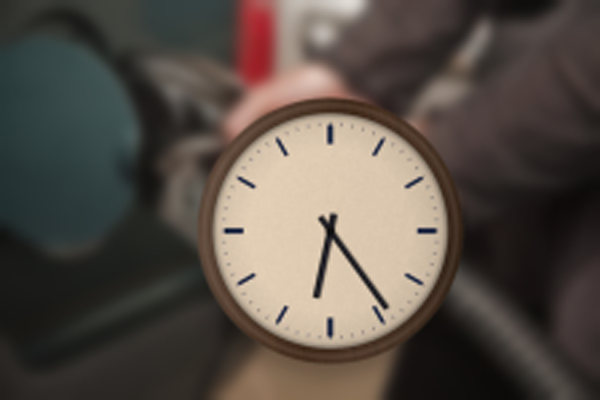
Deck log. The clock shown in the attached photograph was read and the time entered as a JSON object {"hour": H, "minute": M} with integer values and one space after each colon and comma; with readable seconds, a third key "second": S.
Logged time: {"hour": 6, "minute": 24}
